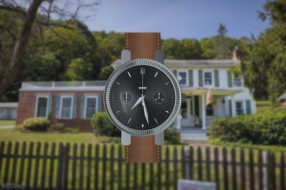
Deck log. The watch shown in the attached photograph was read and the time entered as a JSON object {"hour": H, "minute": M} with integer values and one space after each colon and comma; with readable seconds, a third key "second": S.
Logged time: {"hour": 7, "minute": 28}
